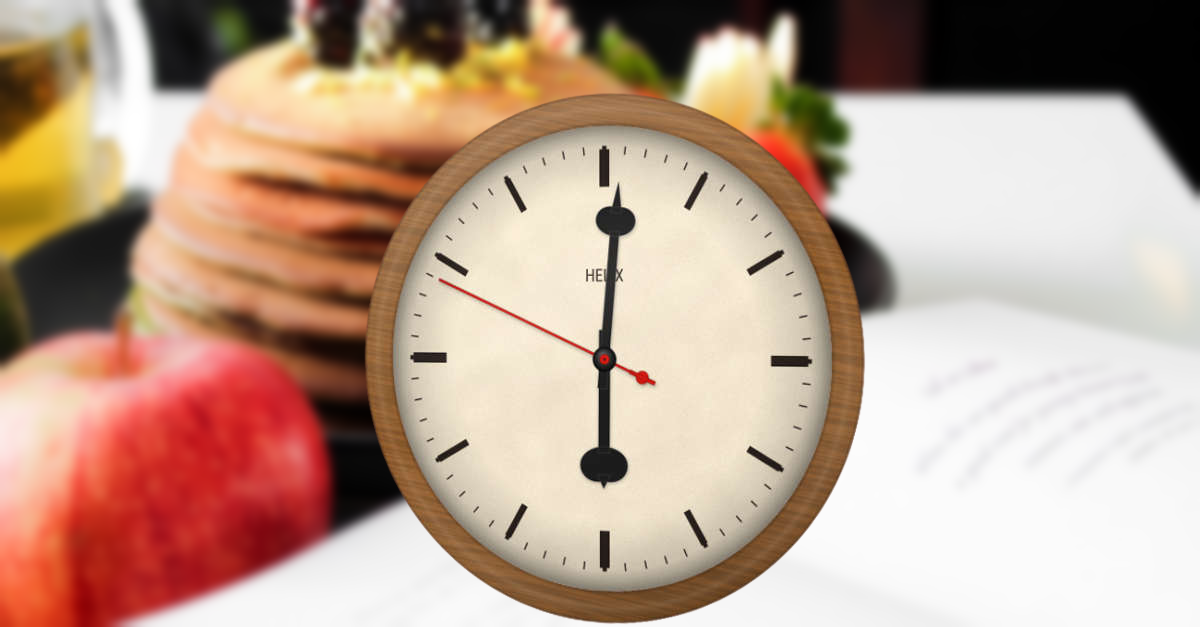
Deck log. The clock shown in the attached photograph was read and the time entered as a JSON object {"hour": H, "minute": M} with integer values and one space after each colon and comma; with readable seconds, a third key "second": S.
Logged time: {"hour": 6, "minute": 0, "second": 49}
